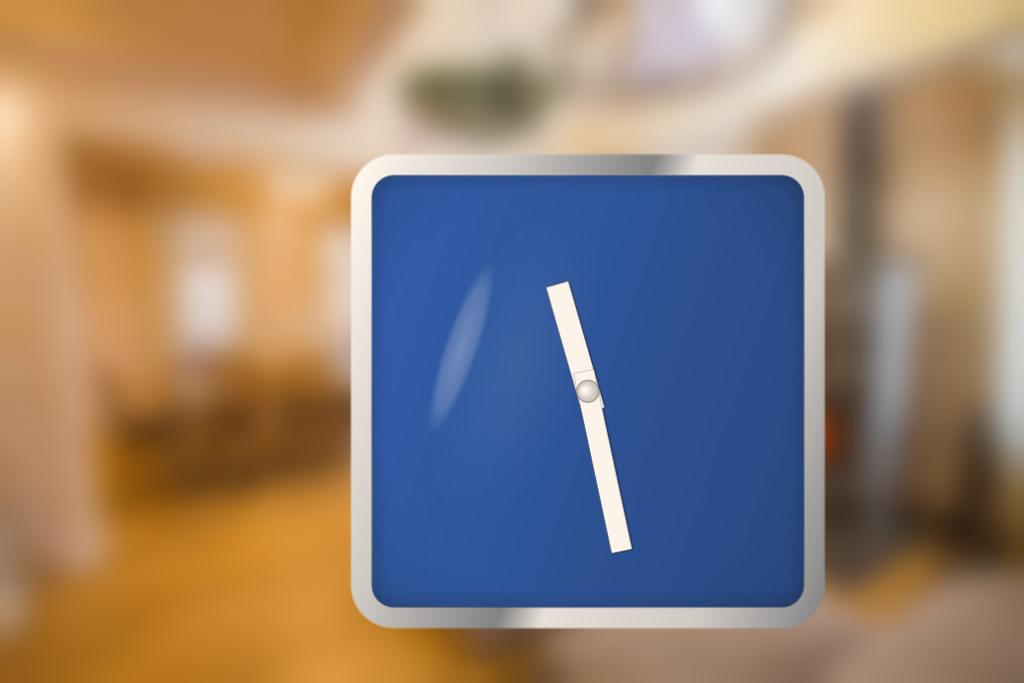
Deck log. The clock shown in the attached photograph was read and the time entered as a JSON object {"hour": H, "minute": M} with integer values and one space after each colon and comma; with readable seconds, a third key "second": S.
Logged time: {"hour": 11, "minute": 28}
